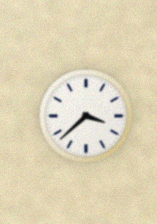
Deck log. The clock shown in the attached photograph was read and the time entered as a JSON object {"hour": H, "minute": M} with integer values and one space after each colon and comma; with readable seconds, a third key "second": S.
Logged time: {"hour": 3, "minute": 38}
